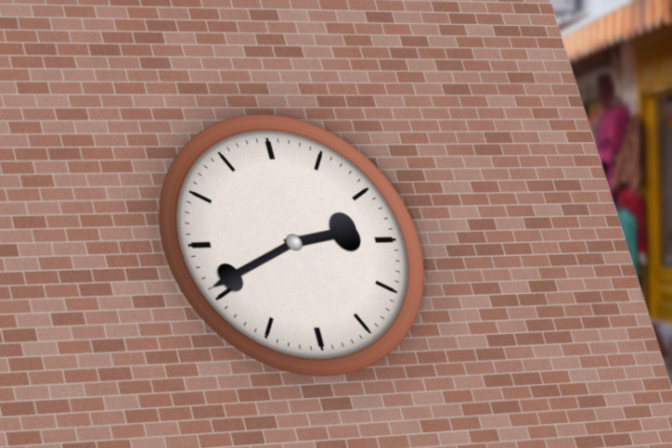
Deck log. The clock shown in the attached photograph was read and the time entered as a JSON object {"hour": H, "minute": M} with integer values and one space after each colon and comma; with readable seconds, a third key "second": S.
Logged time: {"hour": 2, "minute": 41}
